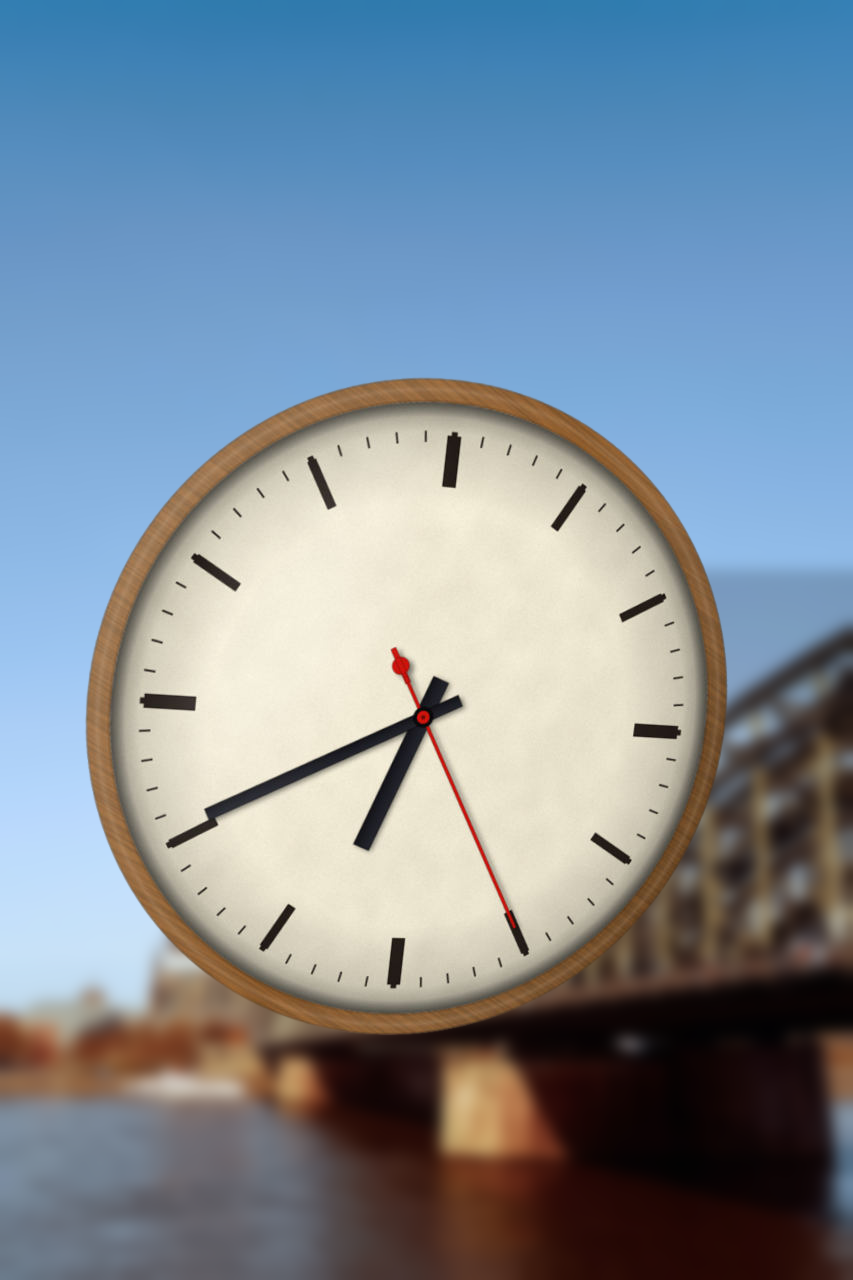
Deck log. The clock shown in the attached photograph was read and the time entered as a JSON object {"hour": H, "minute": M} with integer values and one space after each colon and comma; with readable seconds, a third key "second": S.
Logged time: {"hour": 6, "minute": 40, "second": 25}
